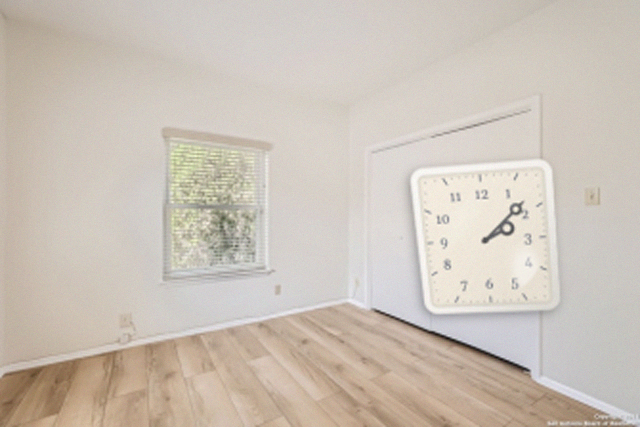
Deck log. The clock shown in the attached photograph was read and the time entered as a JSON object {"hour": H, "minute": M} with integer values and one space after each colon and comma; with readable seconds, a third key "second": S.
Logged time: {"hour": 2, "minute": 8}
